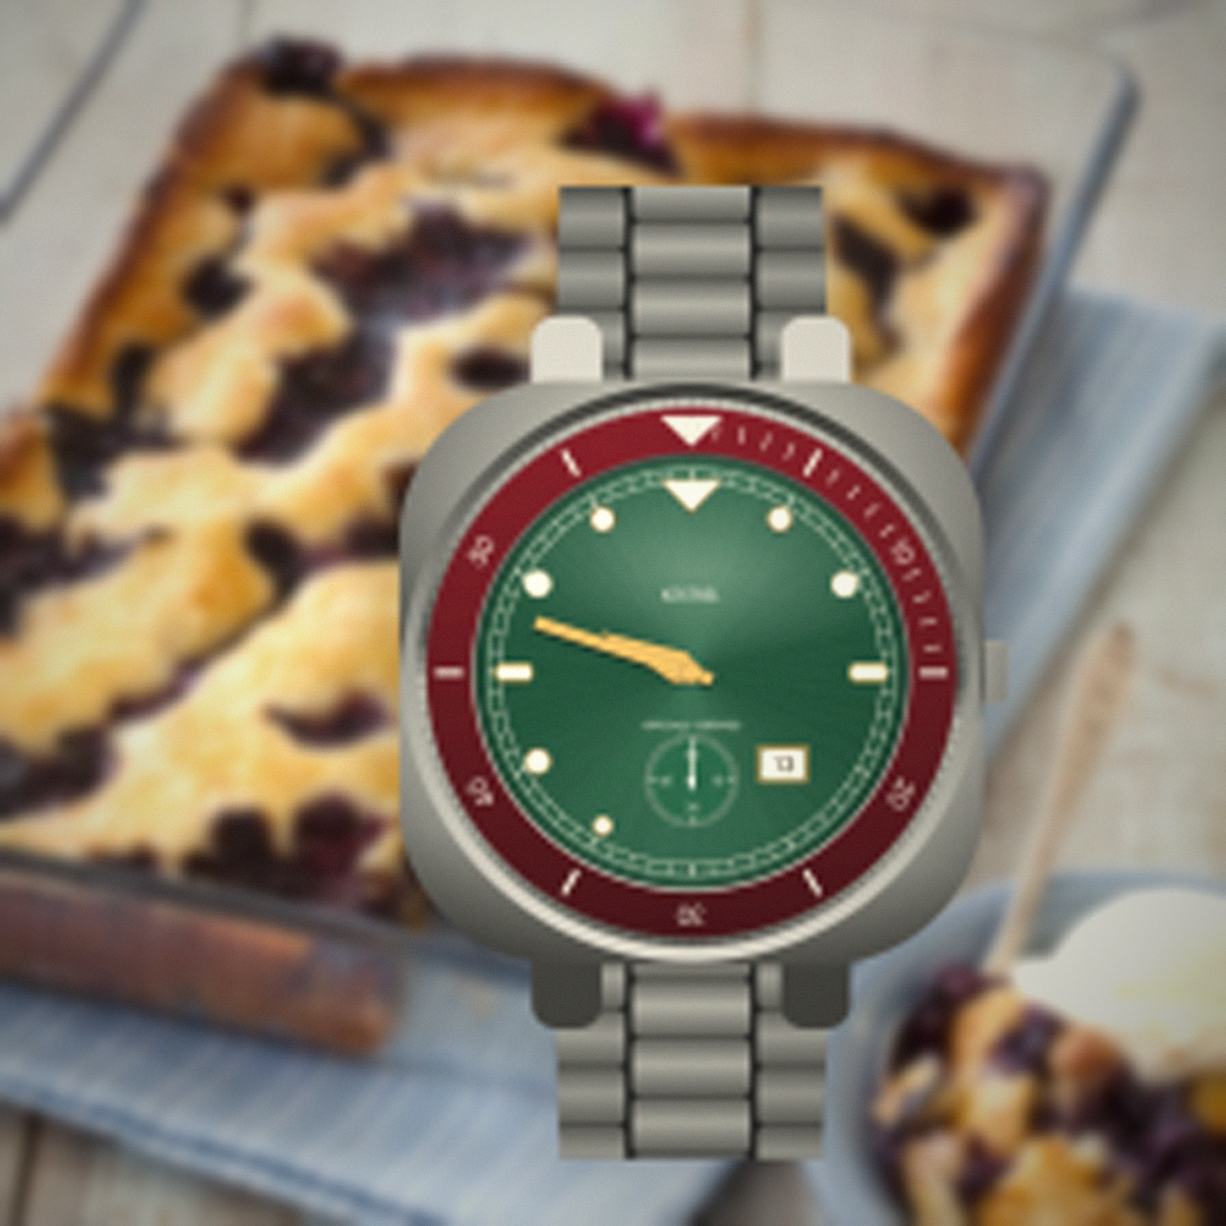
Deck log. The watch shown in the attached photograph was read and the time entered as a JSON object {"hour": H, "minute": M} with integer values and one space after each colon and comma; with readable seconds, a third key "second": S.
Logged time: {"hour": 9, "minute": 48}
